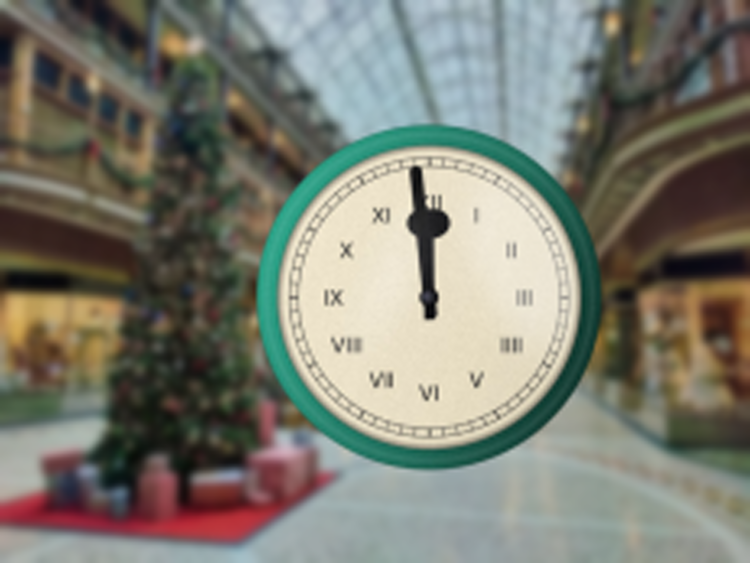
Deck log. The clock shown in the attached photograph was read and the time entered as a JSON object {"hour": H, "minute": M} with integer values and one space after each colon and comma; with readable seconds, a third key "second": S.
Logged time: {"hour": 11, "minute": 59}
